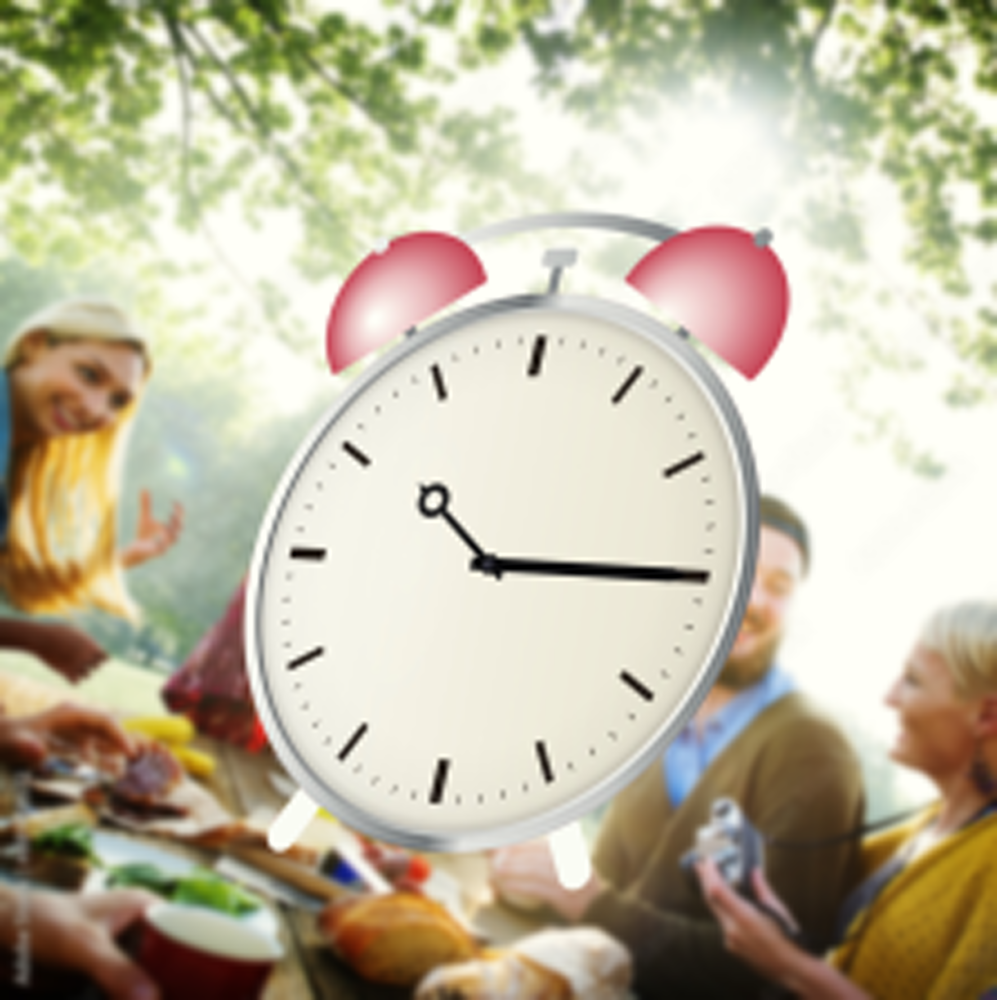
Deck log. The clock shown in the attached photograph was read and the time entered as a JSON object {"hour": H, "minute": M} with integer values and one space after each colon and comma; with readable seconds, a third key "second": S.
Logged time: {"hour": 10, "minute": 15}
